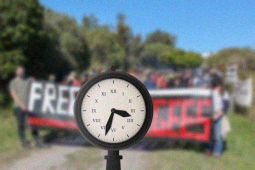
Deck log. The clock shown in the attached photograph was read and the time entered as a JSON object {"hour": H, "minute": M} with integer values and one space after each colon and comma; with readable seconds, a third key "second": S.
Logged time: {"hour": 3, "minute": 33}
